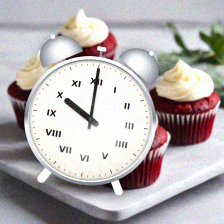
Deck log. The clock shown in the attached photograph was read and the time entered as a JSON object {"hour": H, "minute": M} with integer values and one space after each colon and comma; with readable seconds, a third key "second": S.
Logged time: {"hour": 10, "minute": 0}
